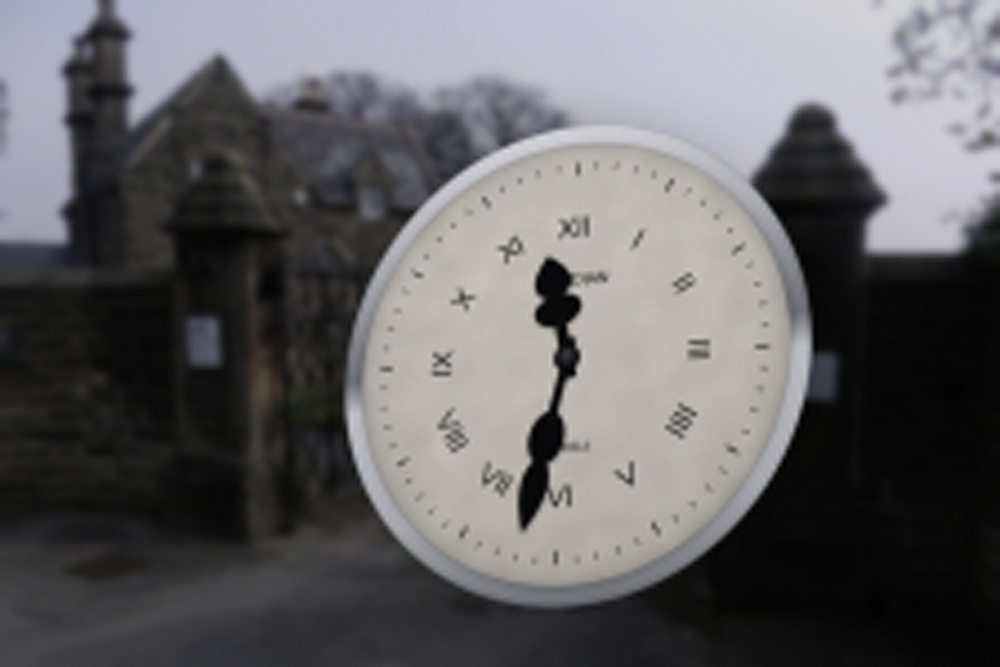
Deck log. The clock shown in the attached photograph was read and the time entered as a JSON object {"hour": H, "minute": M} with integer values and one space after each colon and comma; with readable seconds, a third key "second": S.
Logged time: {"hour": 11, "minute": 32}
